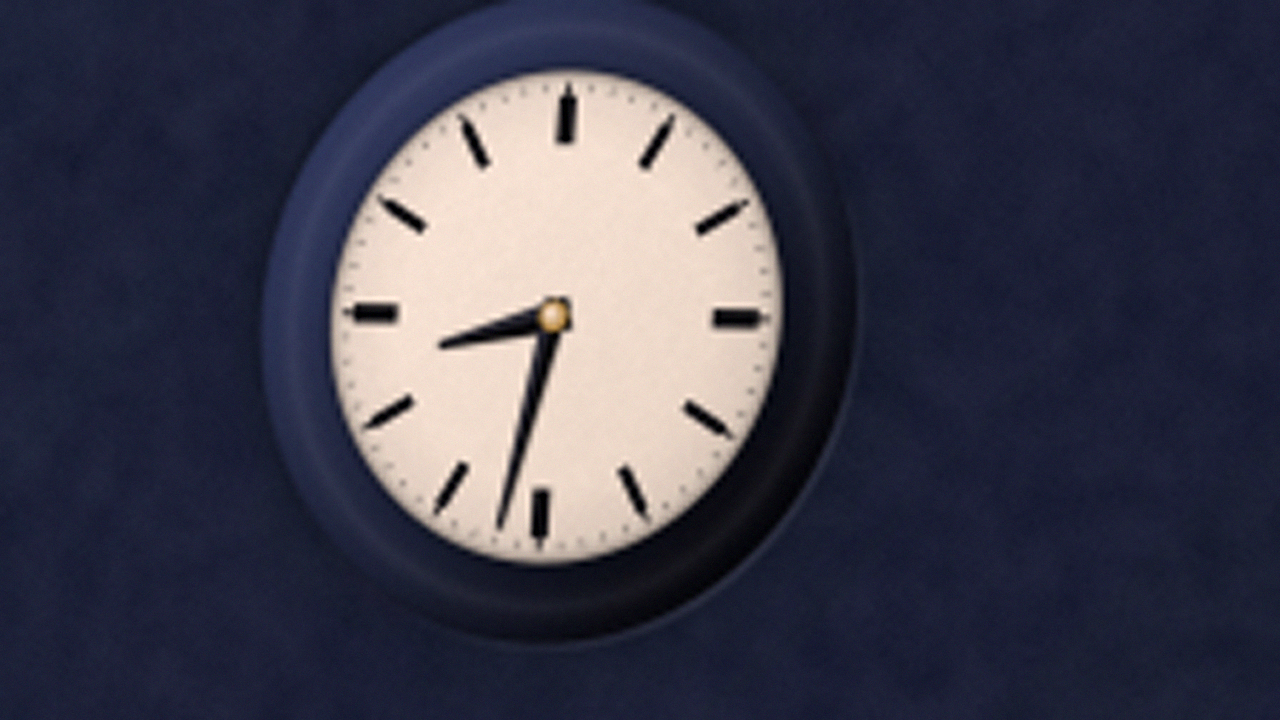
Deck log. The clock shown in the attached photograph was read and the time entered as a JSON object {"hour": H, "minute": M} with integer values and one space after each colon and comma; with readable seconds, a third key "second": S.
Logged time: {"hour": 8, "minute": 32}
